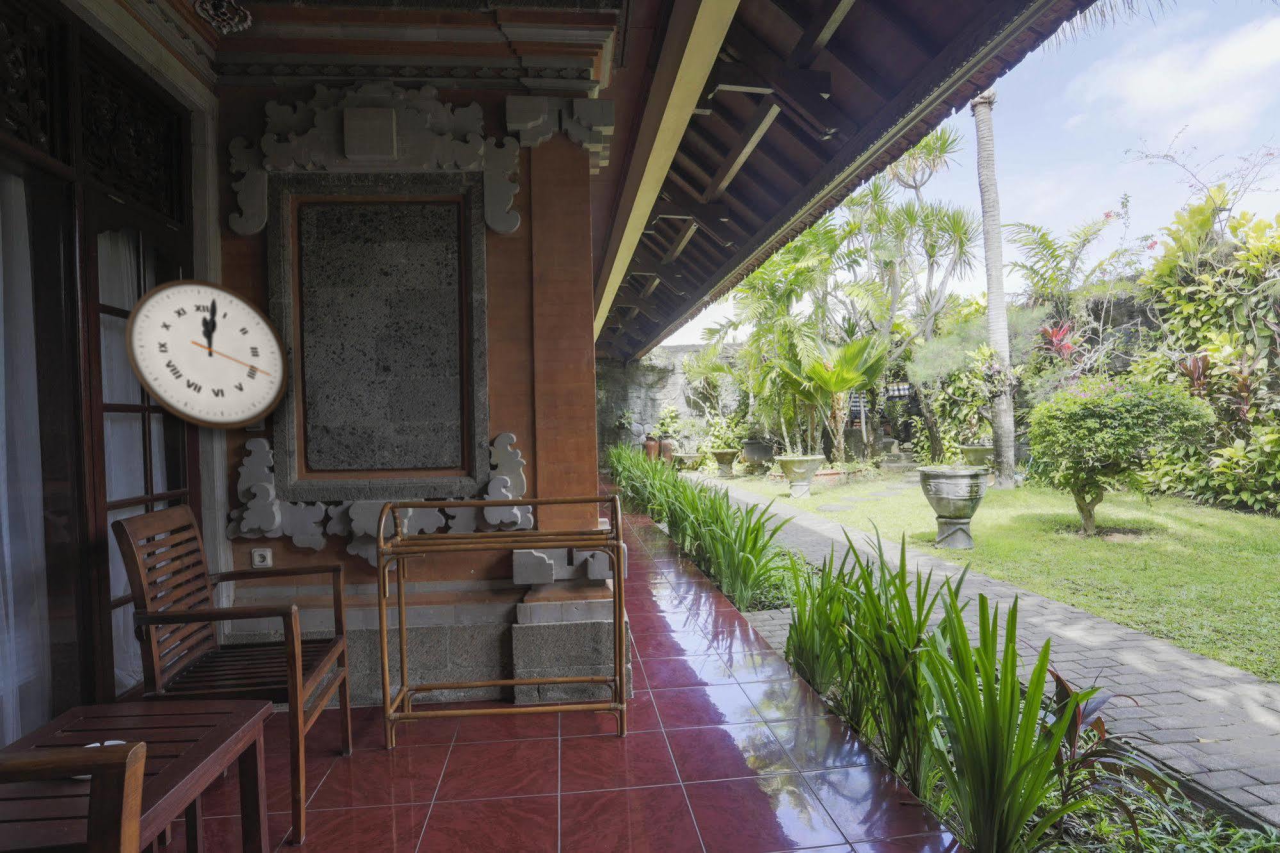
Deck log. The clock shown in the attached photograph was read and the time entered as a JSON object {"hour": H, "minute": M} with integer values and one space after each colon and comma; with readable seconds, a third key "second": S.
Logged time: {"hour": 12, "minute": 2, "second": 19}
